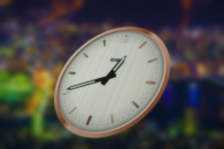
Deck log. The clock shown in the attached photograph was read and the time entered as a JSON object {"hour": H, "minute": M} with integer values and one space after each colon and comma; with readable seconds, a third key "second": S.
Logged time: {"hour": 12, "minute": 41}
